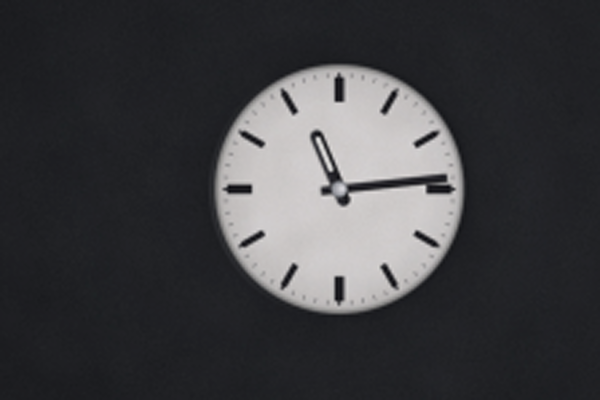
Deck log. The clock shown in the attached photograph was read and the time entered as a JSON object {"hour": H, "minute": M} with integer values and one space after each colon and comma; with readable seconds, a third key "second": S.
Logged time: {"hour": 11, "minute": 14}
